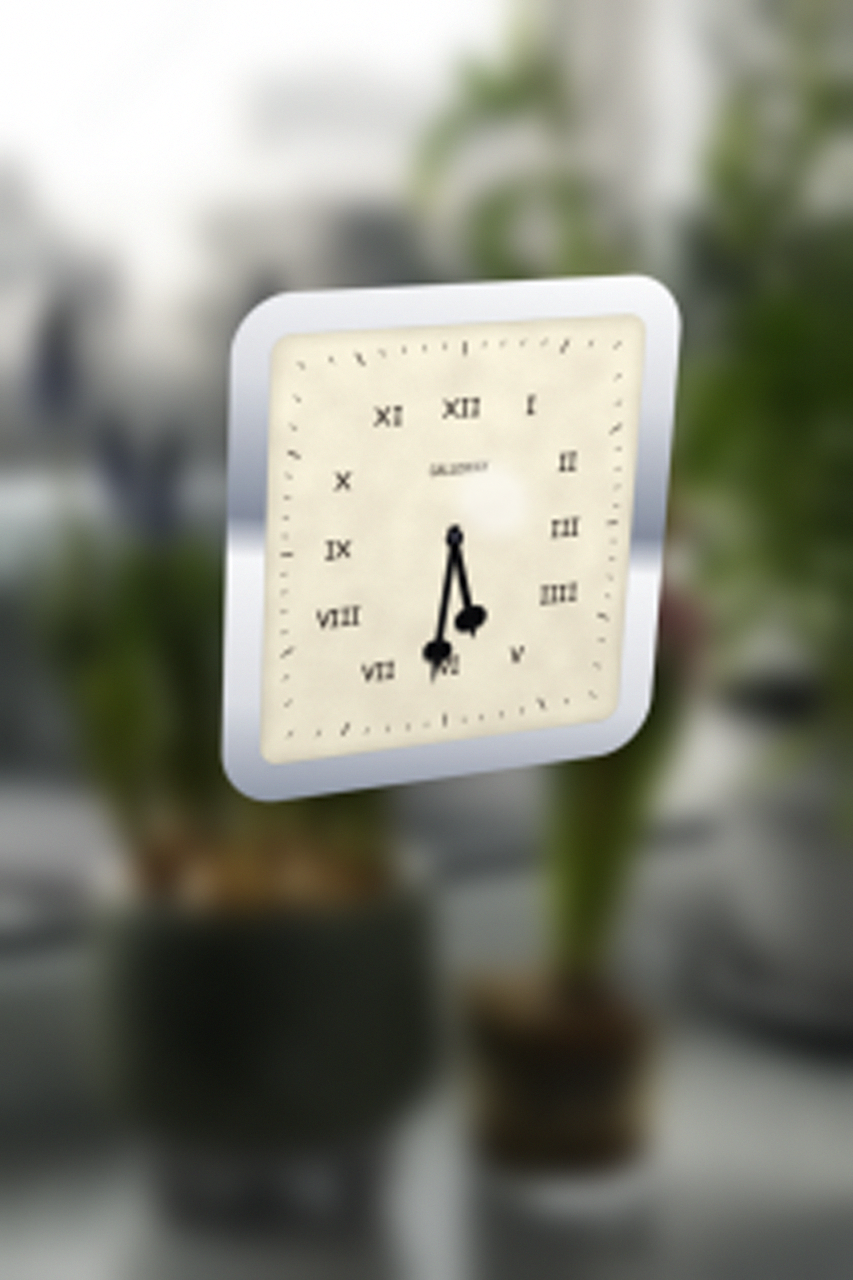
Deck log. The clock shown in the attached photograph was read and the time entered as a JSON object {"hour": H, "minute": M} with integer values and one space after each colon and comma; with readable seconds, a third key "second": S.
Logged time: {"hour": 5, "minute": 31}
